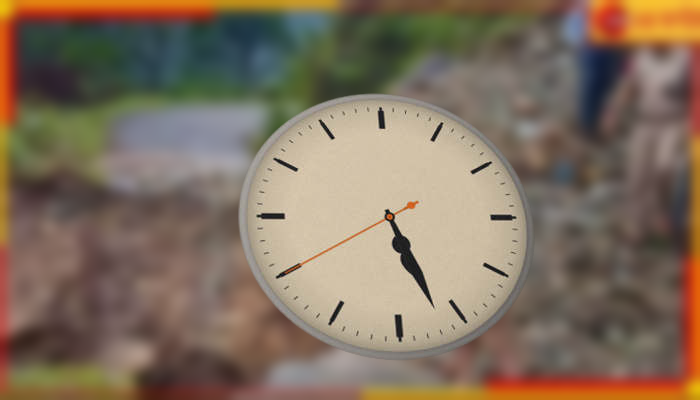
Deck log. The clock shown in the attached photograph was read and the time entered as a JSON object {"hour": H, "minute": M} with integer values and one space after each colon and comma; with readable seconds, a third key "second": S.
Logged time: {"hour": 5, "minute": 26, "second": 40}
